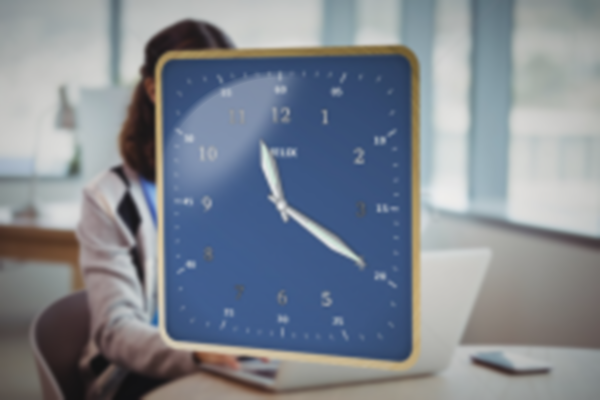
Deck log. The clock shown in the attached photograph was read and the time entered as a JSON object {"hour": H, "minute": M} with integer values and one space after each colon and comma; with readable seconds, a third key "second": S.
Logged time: {"hour": 11, "minute": 20}
